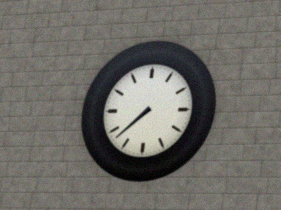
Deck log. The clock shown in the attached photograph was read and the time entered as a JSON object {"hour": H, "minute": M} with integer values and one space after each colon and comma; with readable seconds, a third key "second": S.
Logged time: {"hour": 7, "minute": 38}
